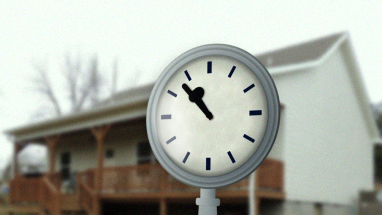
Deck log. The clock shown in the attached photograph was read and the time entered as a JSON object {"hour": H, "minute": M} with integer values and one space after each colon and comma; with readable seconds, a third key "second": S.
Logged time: {"hour": 10, "minute": 53}
